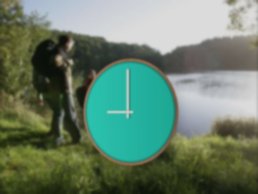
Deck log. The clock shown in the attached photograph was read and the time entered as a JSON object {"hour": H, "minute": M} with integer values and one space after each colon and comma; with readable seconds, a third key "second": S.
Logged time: {"hour": 9, "minute": 0}
